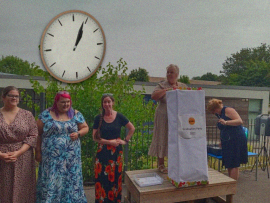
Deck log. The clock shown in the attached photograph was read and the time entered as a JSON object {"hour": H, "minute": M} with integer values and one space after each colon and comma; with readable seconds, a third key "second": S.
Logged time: {"hour": 1, "minute": 4}
